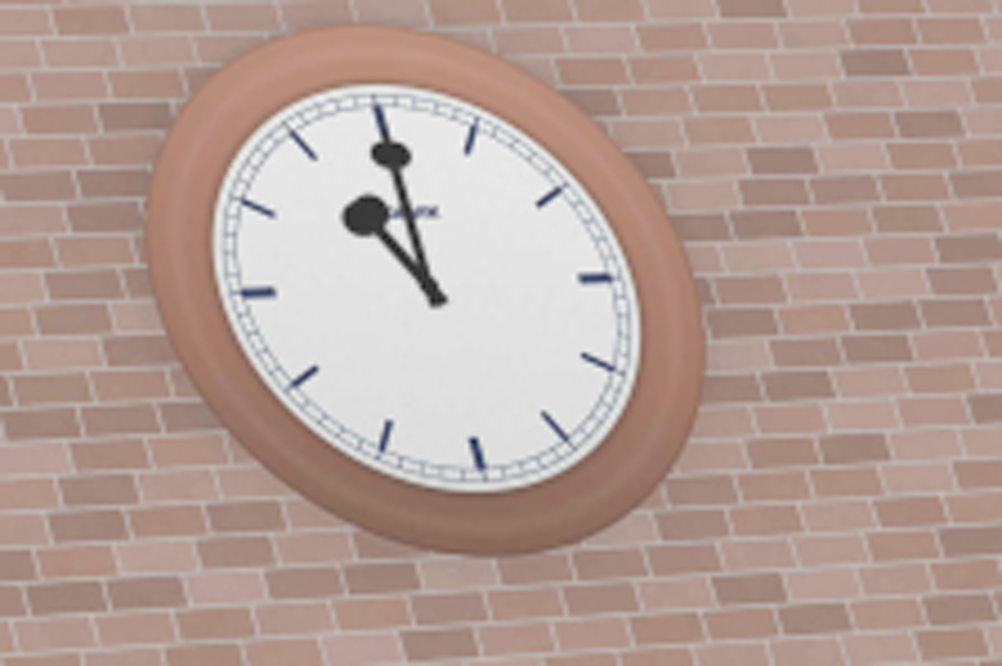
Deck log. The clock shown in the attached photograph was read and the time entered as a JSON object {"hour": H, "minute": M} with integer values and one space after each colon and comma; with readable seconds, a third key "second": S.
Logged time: {"hour": 11, "minute": 0}
